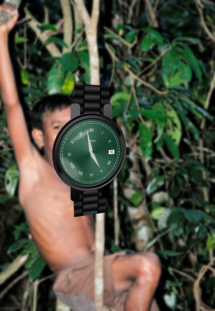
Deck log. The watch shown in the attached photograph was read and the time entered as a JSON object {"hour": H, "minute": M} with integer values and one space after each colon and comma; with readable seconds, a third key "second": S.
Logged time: {"hour": 4, "minute": 58}
